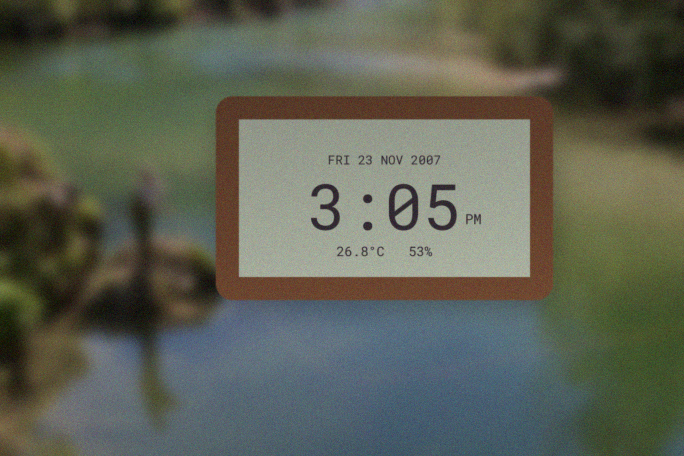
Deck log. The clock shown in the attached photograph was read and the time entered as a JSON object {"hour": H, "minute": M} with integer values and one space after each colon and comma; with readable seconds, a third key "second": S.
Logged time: {"hour": 3, "minute": 5}
